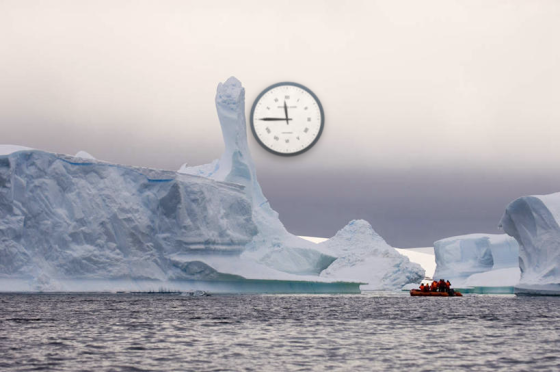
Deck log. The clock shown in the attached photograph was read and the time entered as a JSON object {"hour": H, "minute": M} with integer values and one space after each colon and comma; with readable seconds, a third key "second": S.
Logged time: {"hour": 11, "minute": 45}
